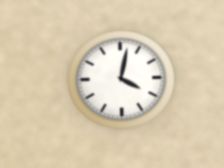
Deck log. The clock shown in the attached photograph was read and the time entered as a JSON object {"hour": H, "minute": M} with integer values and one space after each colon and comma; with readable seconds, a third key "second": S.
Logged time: {"hour": 4, "minute": 2}
